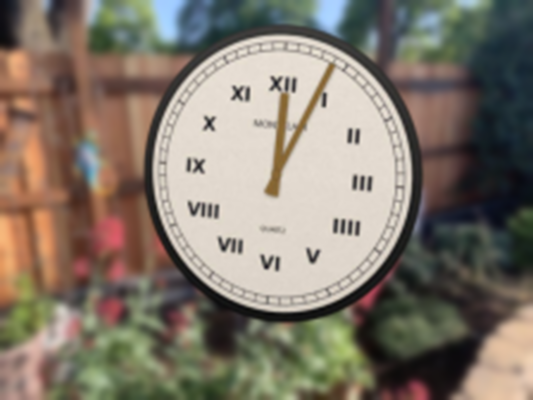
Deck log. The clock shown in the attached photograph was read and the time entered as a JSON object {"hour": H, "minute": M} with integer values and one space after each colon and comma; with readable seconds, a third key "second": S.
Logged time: {"hour": 12, "minute": 4}
